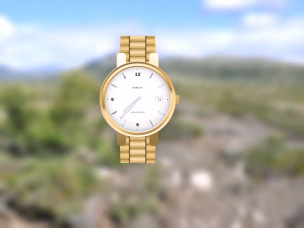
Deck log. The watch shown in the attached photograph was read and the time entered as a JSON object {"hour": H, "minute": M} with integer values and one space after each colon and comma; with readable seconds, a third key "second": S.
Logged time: {"hour": 7, "minute": 37}
